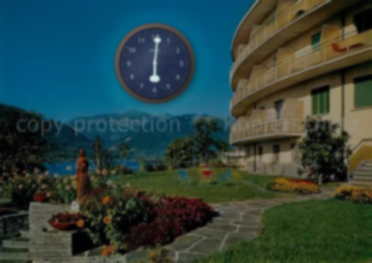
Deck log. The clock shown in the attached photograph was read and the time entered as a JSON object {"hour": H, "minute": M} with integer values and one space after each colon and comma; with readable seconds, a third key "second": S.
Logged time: {"hour": 6, "minute": 1}
